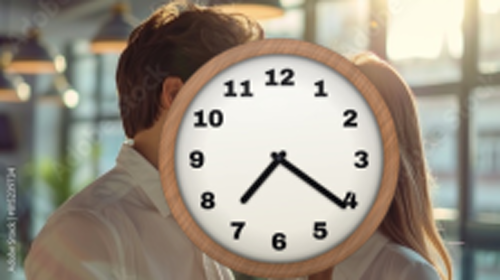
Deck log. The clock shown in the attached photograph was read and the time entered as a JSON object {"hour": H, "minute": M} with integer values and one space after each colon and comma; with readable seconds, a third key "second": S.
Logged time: {"hour": 7, "minute": 21}
